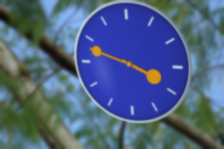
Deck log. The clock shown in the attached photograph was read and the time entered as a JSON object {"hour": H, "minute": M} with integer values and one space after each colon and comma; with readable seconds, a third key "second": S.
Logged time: {"hour": 3, "minute": 48}
